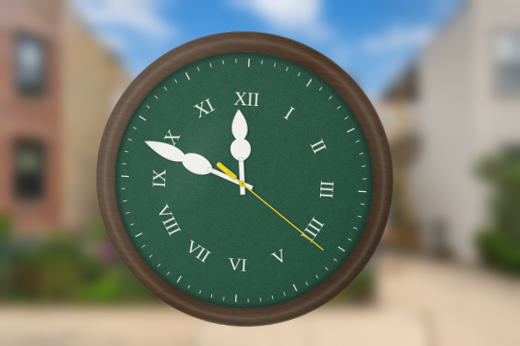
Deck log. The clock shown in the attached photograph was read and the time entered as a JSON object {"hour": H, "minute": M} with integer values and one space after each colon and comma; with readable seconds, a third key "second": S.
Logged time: {"hour": 11, "minute": 48, "second": 21}
